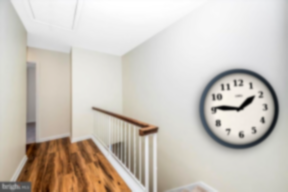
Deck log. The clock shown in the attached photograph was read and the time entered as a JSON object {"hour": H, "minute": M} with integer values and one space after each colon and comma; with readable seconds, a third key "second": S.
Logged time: {"hour": 1, "minute": 46}
